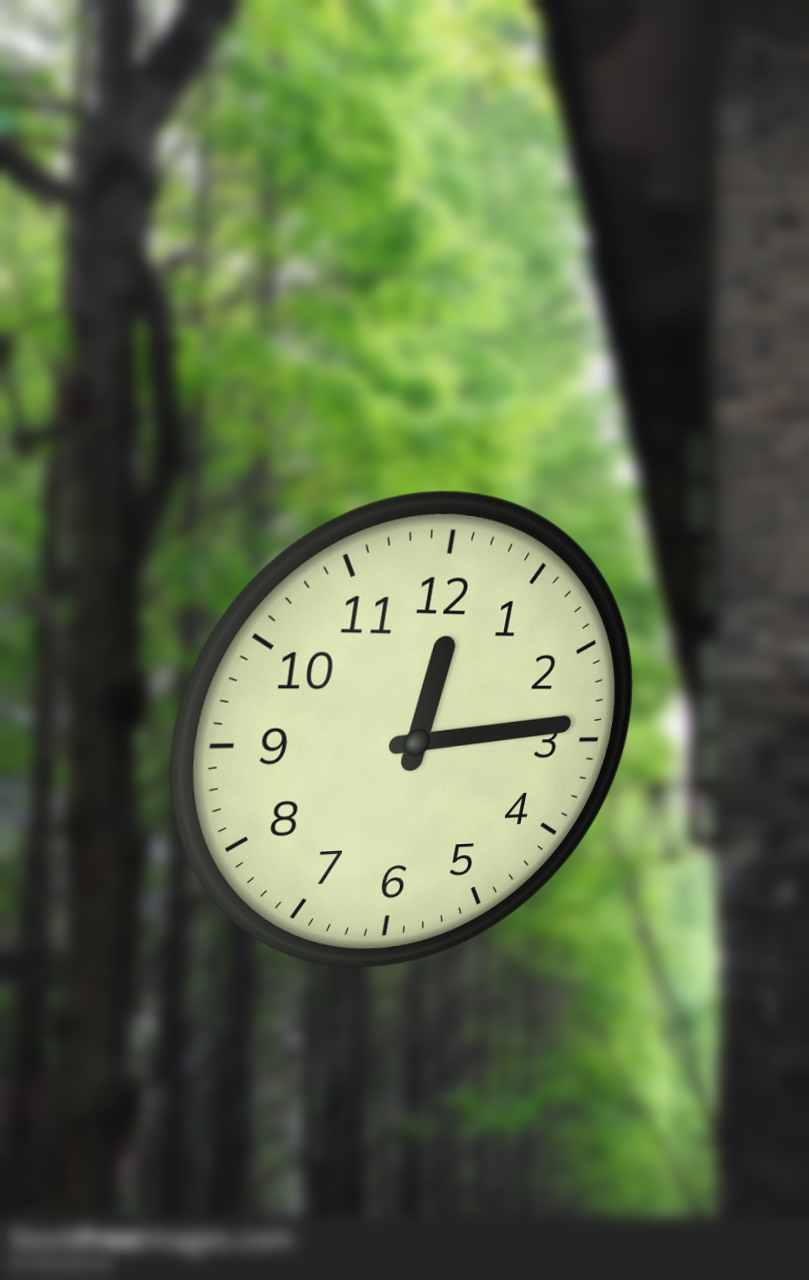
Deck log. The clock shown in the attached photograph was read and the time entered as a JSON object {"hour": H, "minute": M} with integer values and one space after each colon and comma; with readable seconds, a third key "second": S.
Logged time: {"hour": 12, "minute": 14}
